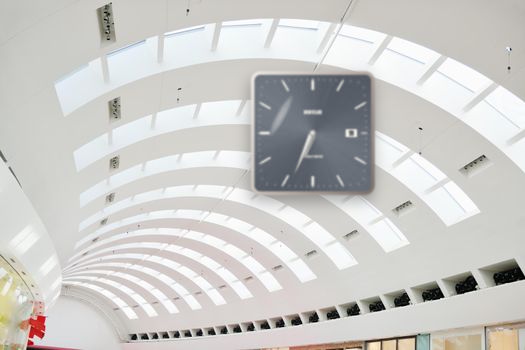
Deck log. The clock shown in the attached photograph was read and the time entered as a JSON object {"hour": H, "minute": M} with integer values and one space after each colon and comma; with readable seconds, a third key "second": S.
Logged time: {"hour": 6, "minute": 34}
